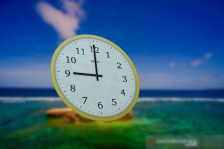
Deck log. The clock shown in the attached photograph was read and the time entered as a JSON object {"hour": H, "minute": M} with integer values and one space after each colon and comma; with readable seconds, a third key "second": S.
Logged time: {"hour": 9, "minute": 0}
